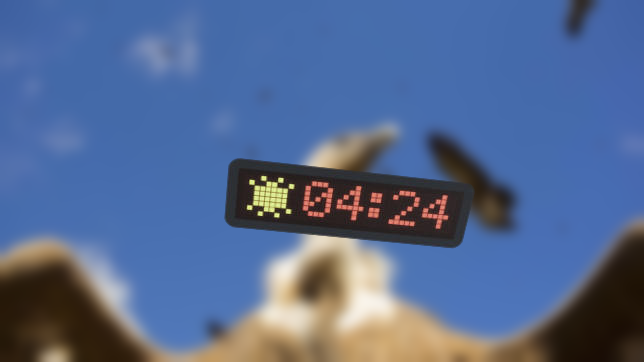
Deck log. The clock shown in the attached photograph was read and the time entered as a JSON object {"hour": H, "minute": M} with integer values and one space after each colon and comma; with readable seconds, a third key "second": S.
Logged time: {"hour": 4, "minute": 24}
